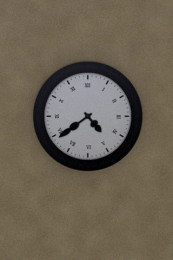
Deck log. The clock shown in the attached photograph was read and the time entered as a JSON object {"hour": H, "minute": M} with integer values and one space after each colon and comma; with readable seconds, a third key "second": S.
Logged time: {"hour": 4, "minute": 39}
